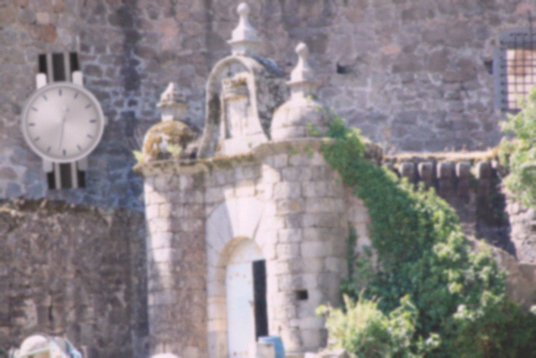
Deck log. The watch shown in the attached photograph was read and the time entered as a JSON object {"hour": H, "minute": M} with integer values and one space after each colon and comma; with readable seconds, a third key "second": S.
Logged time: {"hour": 12, "minute": 32}
